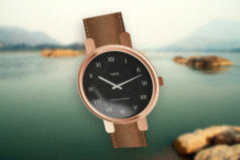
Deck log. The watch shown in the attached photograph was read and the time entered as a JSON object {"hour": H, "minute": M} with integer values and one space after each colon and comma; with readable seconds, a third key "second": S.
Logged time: {"hour": 10, "minute": 12}
